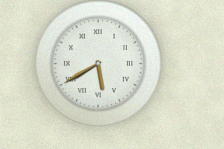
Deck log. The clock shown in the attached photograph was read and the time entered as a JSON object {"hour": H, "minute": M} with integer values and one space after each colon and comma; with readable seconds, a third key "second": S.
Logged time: {"hour": 5, "minute": 40}
